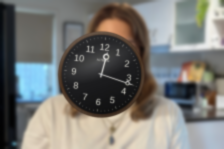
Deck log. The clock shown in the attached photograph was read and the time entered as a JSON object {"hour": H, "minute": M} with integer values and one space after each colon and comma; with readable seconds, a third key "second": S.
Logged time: {"hour": 12, "minute": 17}
